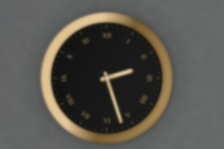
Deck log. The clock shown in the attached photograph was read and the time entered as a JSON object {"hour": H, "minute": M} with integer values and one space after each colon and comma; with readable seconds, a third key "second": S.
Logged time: {"hour": 2, "minute": 27}
